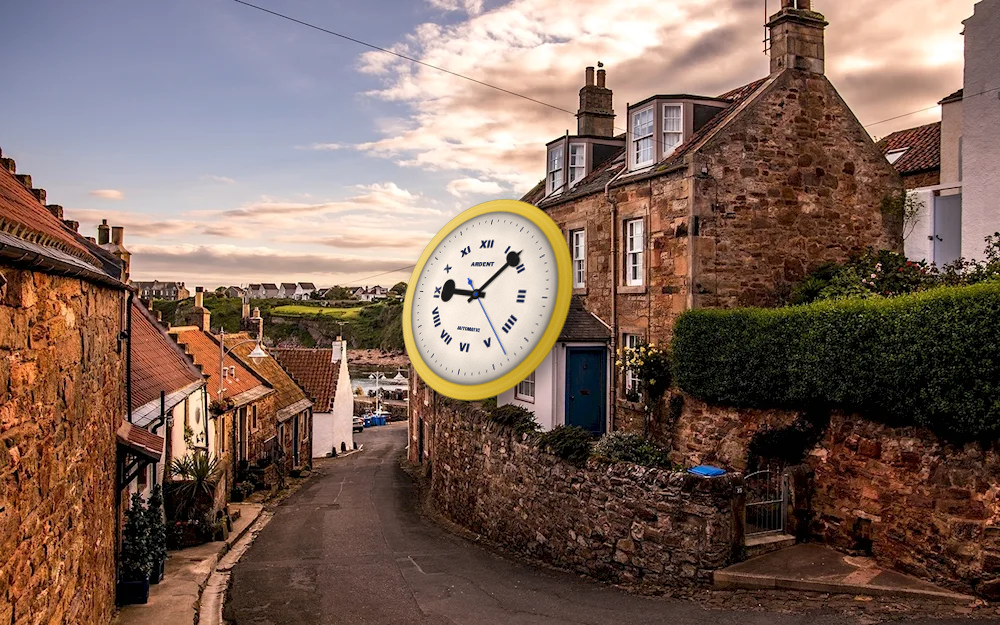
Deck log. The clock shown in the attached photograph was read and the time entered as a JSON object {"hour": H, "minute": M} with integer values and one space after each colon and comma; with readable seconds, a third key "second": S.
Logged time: {"hour": 9, "minute": 7, "second": 23}
